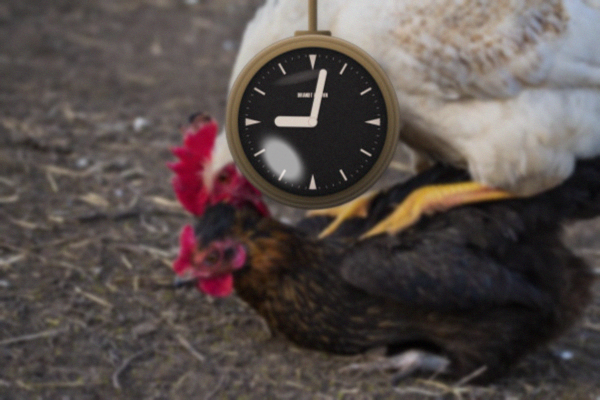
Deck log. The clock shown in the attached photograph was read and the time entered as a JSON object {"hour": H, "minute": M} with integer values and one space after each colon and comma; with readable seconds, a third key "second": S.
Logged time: {"hour": 9, "minute": 2}
